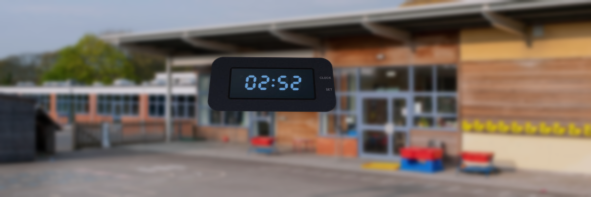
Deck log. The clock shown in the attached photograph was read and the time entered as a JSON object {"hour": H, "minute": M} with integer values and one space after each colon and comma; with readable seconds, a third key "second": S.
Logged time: {"hour": 2, "minute": 52}
